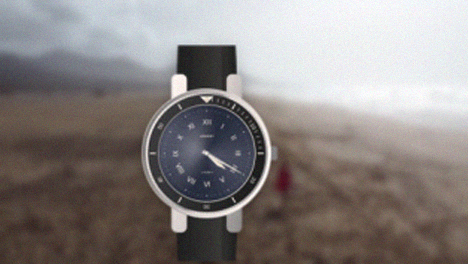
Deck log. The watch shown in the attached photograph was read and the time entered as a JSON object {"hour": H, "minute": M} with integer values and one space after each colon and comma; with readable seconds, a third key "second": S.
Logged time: {"hour": 4, "minute": 20}
